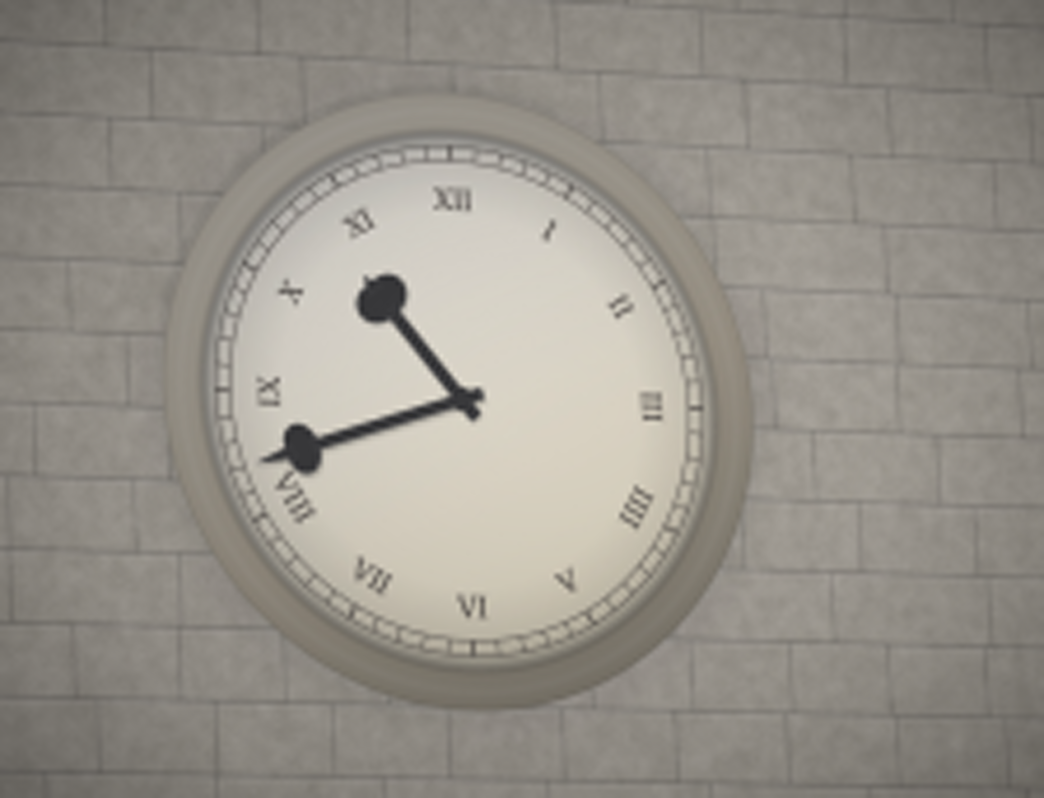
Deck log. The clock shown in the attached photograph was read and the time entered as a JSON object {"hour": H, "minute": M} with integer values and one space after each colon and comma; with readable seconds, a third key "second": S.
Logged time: {"hour": 10, "minute": 42}
